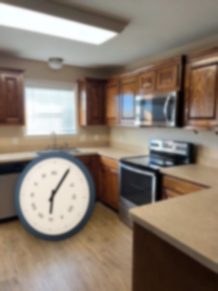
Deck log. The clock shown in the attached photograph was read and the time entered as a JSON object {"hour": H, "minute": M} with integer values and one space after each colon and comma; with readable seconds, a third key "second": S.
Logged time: {"hour": 6, "minute": 5}
